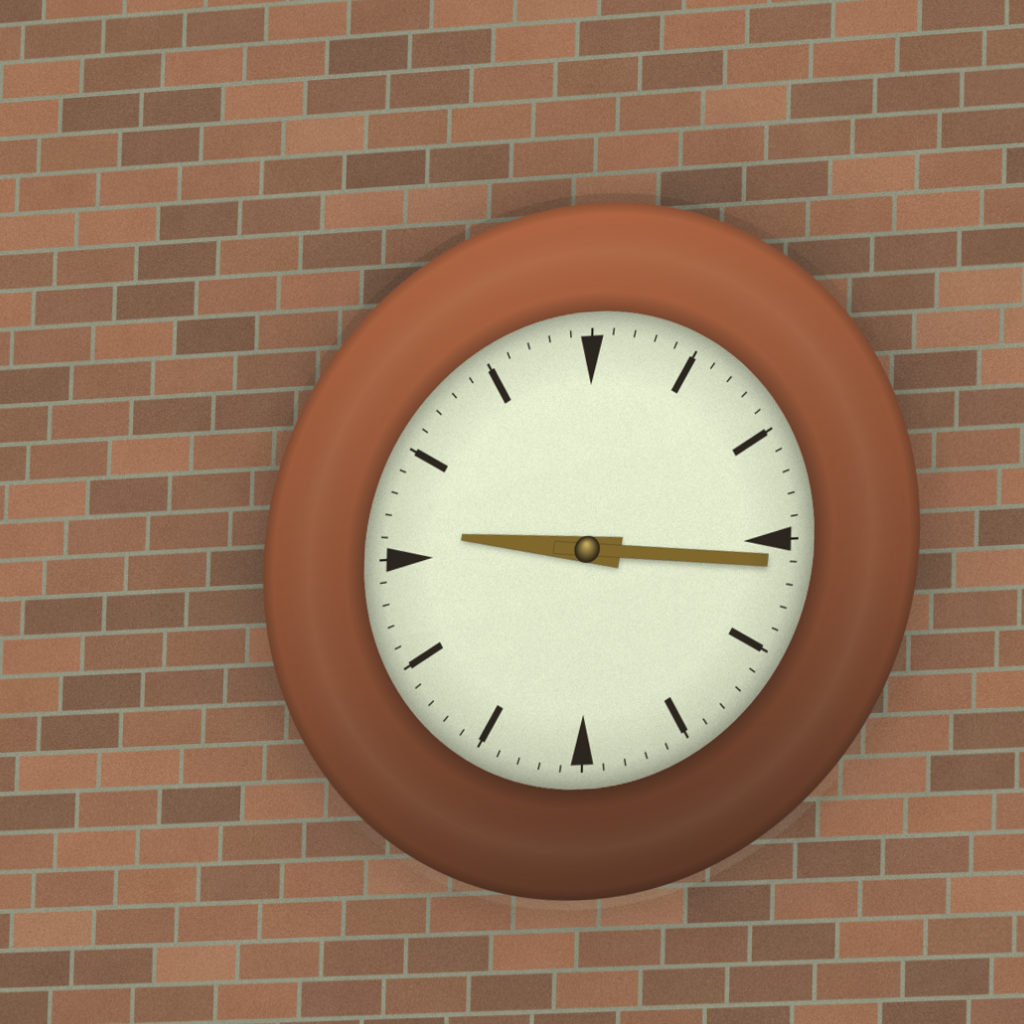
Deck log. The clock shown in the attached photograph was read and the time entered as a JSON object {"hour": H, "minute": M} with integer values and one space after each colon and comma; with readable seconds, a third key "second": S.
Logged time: {"hour": 9, "minute": 16}
